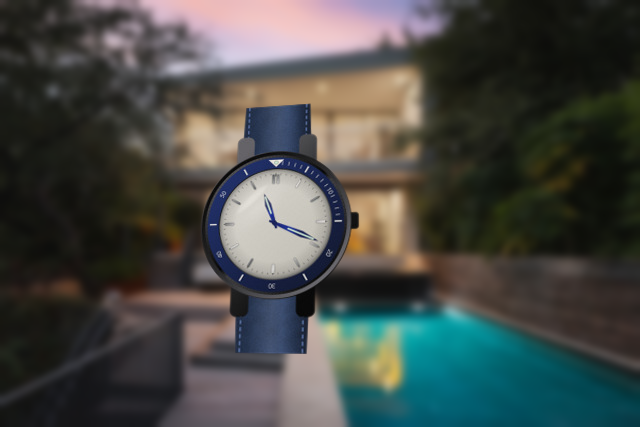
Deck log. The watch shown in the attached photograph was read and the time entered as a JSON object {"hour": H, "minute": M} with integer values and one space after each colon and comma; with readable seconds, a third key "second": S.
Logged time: {"hour": 11, "minute": 19}
